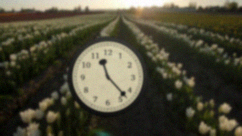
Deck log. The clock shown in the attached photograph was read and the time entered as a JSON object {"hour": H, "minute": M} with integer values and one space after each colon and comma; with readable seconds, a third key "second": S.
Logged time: {"hour": 11, "minute": 23}
